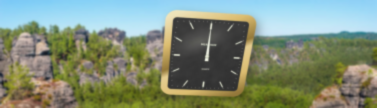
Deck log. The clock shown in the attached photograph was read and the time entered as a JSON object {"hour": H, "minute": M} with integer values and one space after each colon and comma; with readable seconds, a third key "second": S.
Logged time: {"hour": 12, "minute": 0}
